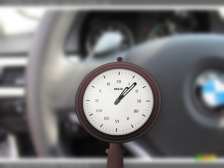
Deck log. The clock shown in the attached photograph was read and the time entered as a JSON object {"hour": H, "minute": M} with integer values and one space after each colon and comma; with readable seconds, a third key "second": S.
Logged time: {"hour": 1, "minute": 7}
